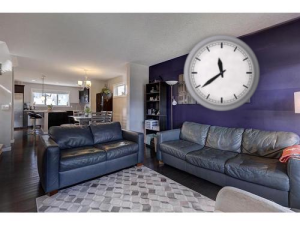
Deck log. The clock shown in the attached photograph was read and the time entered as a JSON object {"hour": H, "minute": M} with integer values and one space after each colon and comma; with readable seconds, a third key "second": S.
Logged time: {"hour": 11, "minute": 39}
